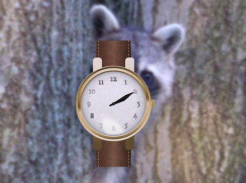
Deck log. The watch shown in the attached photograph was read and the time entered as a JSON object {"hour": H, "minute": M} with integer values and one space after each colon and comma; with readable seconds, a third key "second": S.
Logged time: {"hour": 2, "minute": 10}
